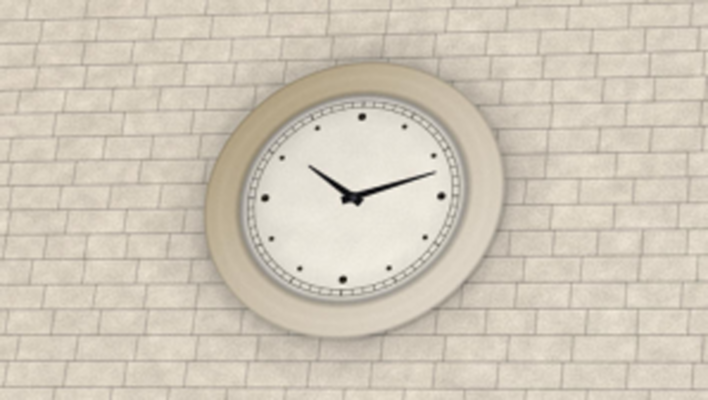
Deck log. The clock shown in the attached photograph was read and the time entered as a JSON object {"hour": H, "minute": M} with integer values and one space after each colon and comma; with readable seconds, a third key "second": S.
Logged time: {"hour": 10, "minute": 12}
